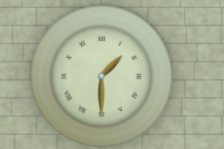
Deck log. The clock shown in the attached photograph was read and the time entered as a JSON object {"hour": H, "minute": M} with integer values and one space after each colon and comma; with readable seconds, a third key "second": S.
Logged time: {"hour": 1, "minute": 30}
